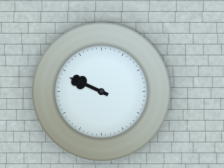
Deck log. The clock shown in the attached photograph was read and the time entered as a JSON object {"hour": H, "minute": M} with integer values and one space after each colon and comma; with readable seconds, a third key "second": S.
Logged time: {"hour": 9, "minute": 49}
